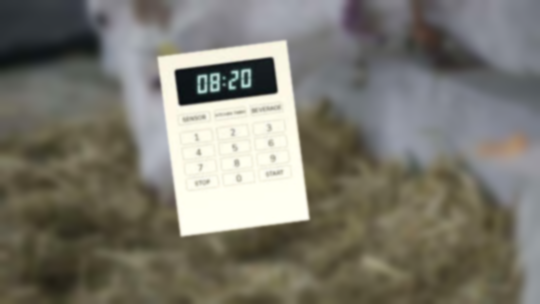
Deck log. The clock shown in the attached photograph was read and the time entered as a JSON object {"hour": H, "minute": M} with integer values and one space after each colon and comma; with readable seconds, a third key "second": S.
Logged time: {"hour": 8, "minute": 20}
